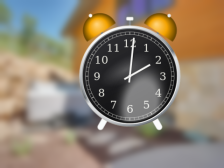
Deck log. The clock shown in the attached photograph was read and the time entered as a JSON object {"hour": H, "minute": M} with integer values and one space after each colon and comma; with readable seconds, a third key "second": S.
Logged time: {"hour": 2, "minute": 1}
